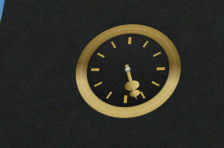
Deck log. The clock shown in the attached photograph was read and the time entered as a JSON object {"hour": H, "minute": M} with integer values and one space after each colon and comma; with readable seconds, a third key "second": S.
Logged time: {"hour": 5, "minute": 27}
